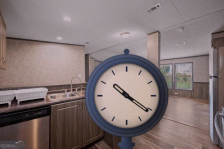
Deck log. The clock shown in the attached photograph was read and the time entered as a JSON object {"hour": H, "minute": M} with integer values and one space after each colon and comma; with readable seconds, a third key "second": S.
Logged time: {"hour": 10, "minute": 21}
